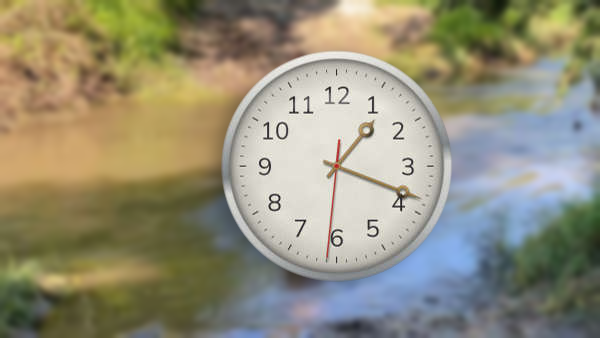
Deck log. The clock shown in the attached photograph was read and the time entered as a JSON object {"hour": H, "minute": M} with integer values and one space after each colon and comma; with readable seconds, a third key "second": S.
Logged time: {"hour": 1, "minute": 18, "second": 31}
